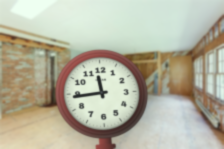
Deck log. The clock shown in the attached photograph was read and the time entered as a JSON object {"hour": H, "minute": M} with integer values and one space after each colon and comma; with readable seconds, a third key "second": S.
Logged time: {"hour": 11, "minute": 44}
